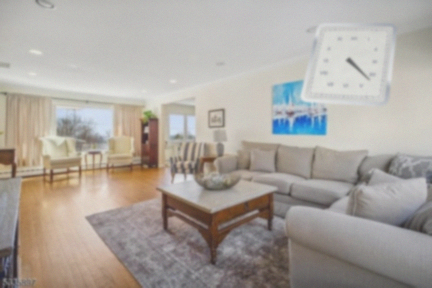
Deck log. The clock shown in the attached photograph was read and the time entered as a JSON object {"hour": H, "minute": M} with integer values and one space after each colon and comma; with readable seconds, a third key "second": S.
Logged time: {"hour": 4, "minute": 22}
